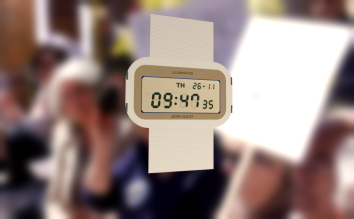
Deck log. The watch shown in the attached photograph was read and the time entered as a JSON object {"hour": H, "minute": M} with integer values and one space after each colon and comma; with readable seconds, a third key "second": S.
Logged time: {"hour": 9, "minute": 47, "second": 35}
